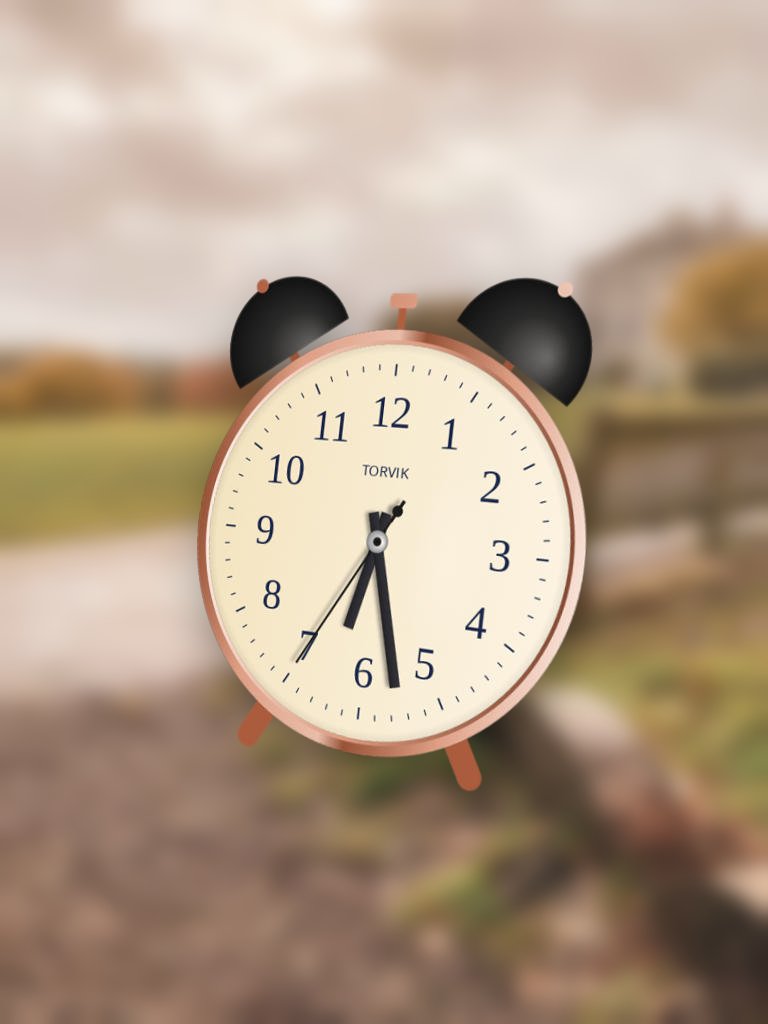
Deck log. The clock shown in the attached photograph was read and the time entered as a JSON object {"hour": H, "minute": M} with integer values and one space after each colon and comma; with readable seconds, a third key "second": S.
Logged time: {"hour": 6, "minute": 27, "second": 35}
